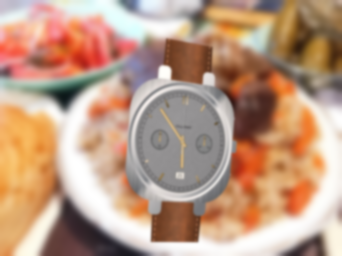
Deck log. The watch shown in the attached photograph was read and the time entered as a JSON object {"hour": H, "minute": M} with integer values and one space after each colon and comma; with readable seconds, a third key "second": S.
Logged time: {"hour": 5, "minute": 53}
